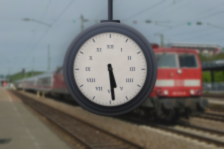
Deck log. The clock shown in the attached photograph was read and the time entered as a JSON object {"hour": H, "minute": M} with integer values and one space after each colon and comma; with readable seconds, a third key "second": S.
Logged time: {"hour": 5, "minute": 29}
